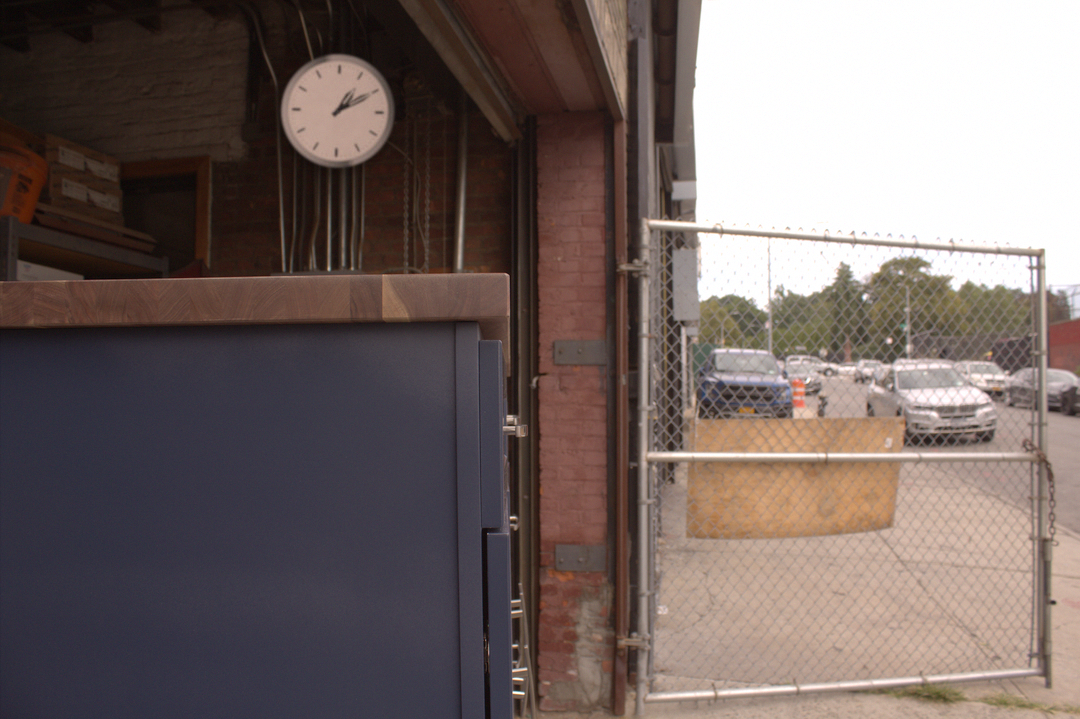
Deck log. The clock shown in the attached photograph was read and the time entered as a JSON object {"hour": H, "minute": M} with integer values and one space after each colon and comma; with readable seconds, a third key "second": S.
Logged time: {"hour": 1, "minute": 10}
